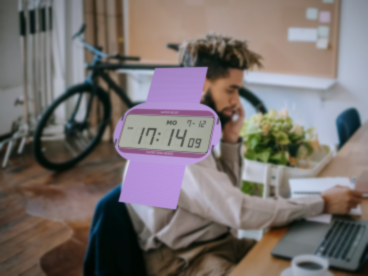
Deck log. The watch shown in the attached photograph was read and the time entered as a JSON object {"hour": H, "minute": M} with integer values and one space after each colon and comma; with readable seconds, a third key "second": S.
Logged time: {"hour": 17, "minute": 14}
